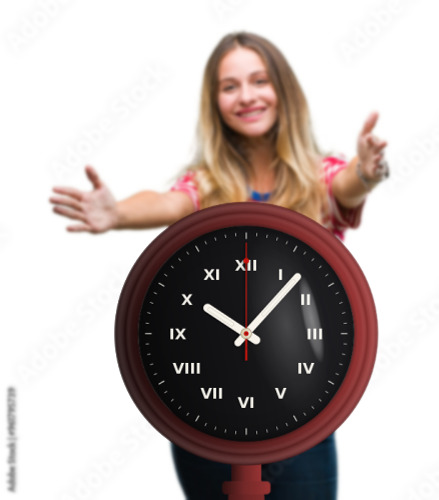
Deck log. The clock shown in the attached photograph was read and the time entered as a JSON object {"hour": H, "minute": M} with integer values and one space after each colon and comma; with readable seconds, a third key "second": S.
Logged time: {"hour": 10, "minute": 7, "second": 0}
